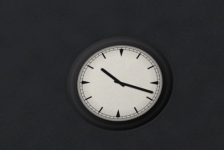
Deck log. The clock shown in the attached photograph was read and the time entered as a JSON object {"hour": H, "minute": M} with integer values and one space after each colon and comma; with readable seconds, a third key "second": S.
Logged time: {"hour": 10, "minute": 18}
